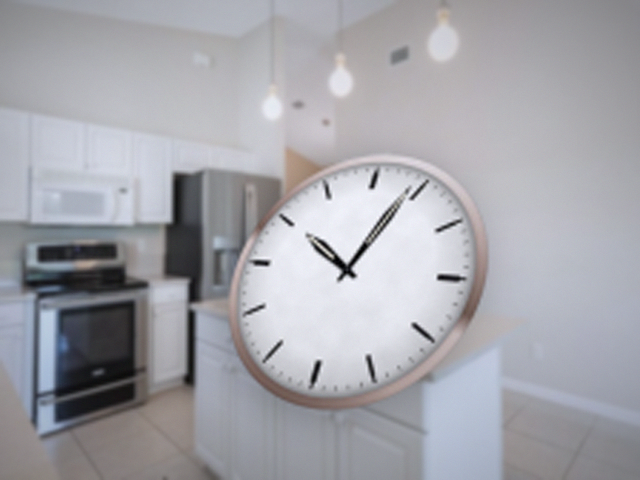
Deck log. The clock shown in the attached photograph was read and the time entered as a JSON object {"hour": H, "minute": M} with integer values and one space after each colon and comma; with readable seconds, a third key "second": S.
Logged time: {"hour": 10, "minute": 4}
